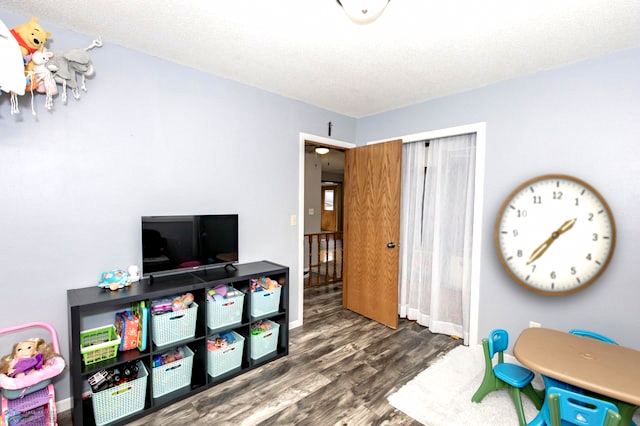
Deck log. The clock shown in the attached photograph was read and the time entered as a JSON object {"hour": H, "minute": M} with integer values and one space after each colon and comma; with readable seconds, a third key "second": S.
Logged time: {"hour": 1, "minute": 37}
